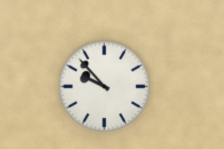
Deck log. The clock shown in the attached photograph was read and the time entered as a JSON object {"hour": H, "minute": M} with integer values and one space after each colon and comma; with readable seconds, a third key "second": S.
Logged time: {"hour": 9, "minute": 53}
